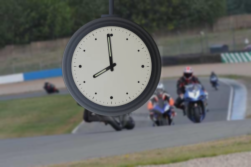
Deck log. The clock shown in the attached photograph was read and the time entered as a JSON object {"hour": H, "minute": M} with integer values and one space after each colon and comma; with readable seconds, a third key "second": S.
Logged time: {"hour": 7, "minute": 59}
